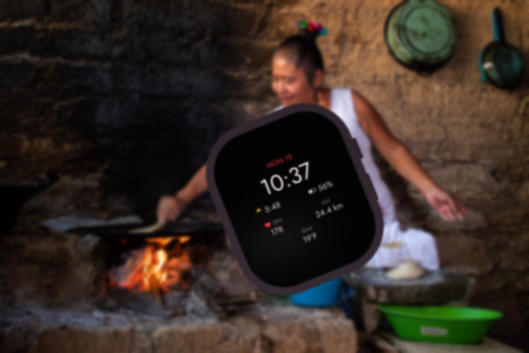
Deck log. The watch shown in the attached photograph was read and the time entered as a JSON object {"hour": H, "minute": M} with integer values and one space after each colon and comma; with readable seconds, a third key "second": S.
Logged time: {"hour": 10, "minute": 37}
